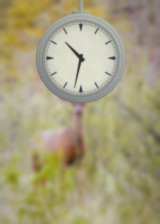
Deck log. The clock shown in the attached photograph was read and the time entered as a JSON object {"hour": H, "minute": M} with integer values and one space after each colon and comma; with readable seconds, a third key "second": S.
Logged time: {"hour": 10, "minute": 32}
